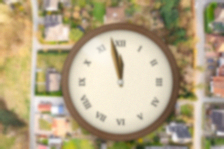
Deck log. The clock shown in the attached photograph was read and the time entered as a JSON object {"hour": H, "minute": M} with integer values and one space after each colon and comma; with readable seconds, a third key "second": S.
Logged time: {"hour": 11, "minute": 58}
